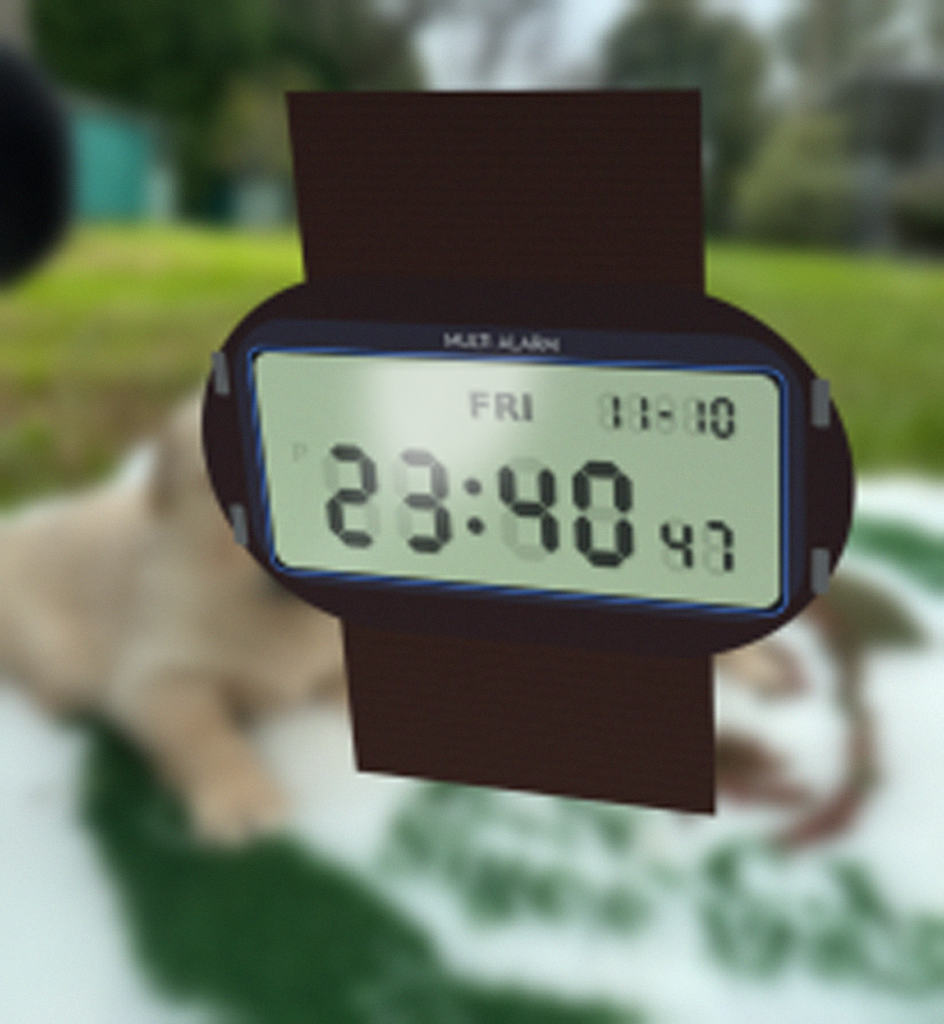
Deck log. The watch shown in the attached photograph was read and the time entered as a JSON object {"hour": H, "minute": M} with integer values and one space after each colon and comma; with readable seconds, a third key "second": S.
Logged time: {"hour": 23, "minute": 40, "second": 47}
